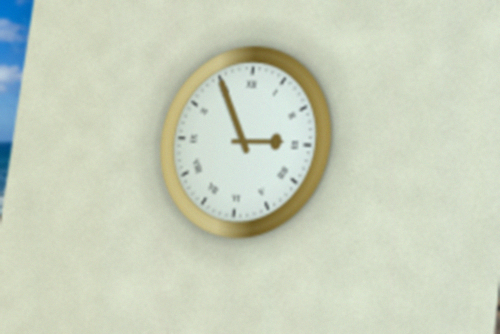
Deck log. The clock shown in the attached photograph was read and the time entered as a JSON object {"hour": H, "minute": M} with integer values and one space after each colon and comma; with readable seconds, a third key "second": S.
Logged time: {"hour": 2, "minute": 55}
